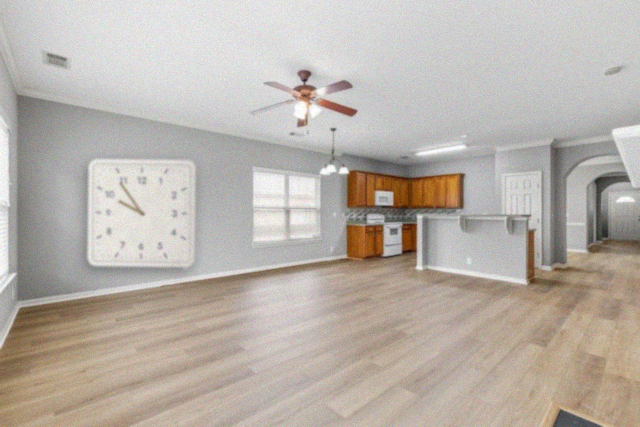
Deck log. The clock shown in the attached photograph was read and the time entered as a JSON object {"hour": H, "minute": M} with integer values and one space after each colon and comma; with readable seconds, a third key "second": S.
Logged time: {"hour": 9, "minute": 54}
